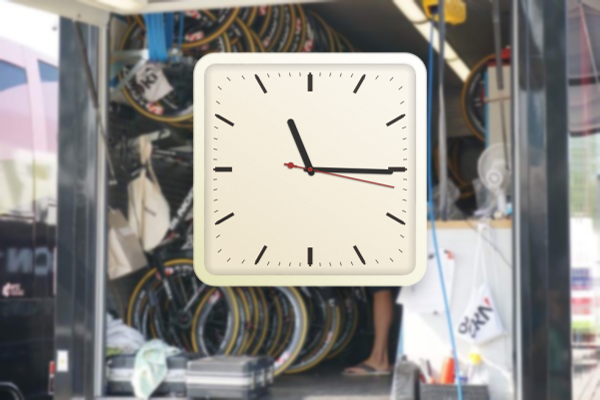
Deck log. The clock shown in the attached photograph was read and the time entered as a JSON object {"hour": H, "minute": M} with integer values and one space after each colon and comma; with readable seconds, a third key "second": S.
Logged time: {"hour": 11, "minute": 15, "second": 17}
